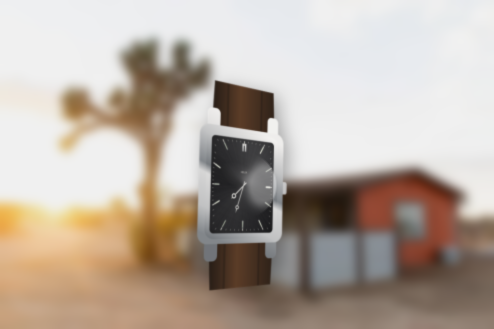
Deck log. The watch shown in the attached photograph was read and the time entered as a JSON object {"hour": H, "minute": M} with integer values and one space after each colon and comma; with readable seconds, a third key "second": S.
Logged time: {"hour": 7, "minute": 33}
